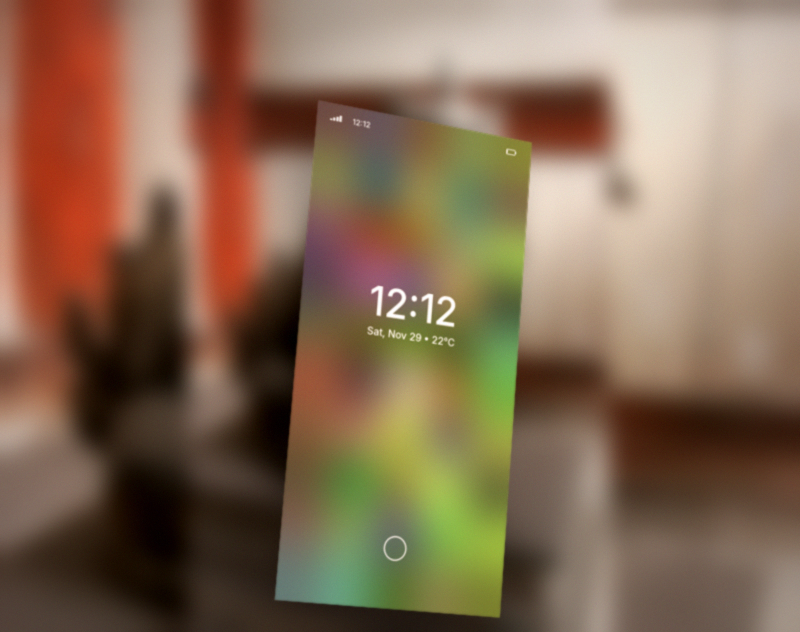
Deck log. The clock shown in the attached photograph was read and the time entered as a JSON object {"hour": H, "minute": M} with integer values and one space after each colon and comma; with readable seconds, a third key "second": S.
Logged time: {"hour": 12, "minute": 12}
